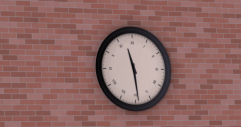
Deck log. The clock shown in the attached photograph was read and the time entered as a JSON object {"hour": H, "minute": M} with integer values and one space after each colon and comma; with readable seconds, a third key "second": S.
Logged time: {"hour": 11, "minute": 29}
